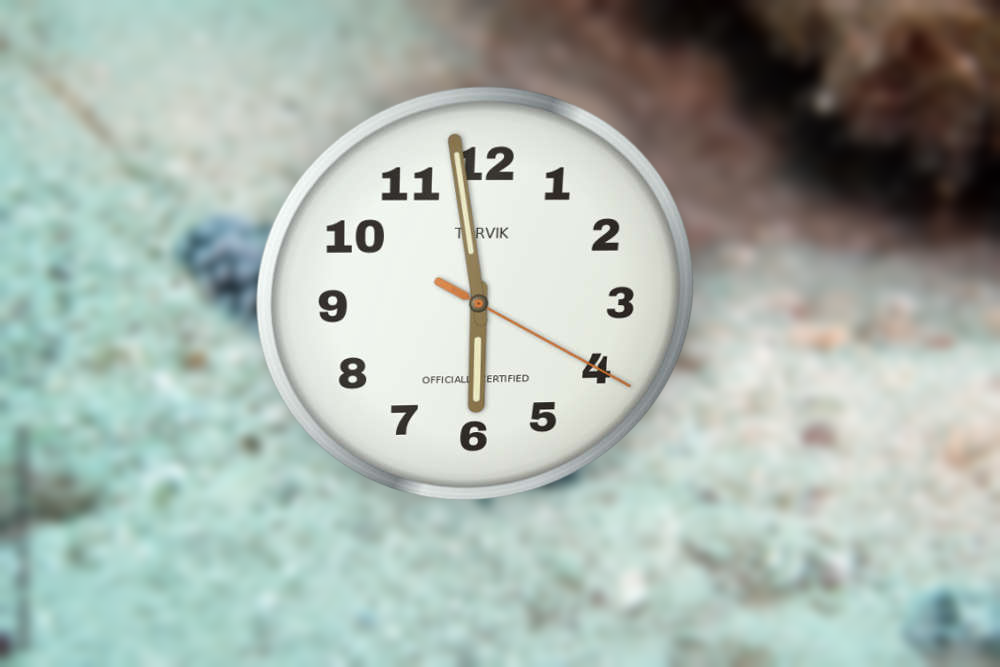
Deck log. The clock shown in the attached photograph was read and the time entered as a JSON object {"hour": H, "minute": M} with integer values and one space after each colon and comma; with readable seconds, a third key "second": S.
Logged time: {"hour": 5, "minute": 58, "second": 20}
